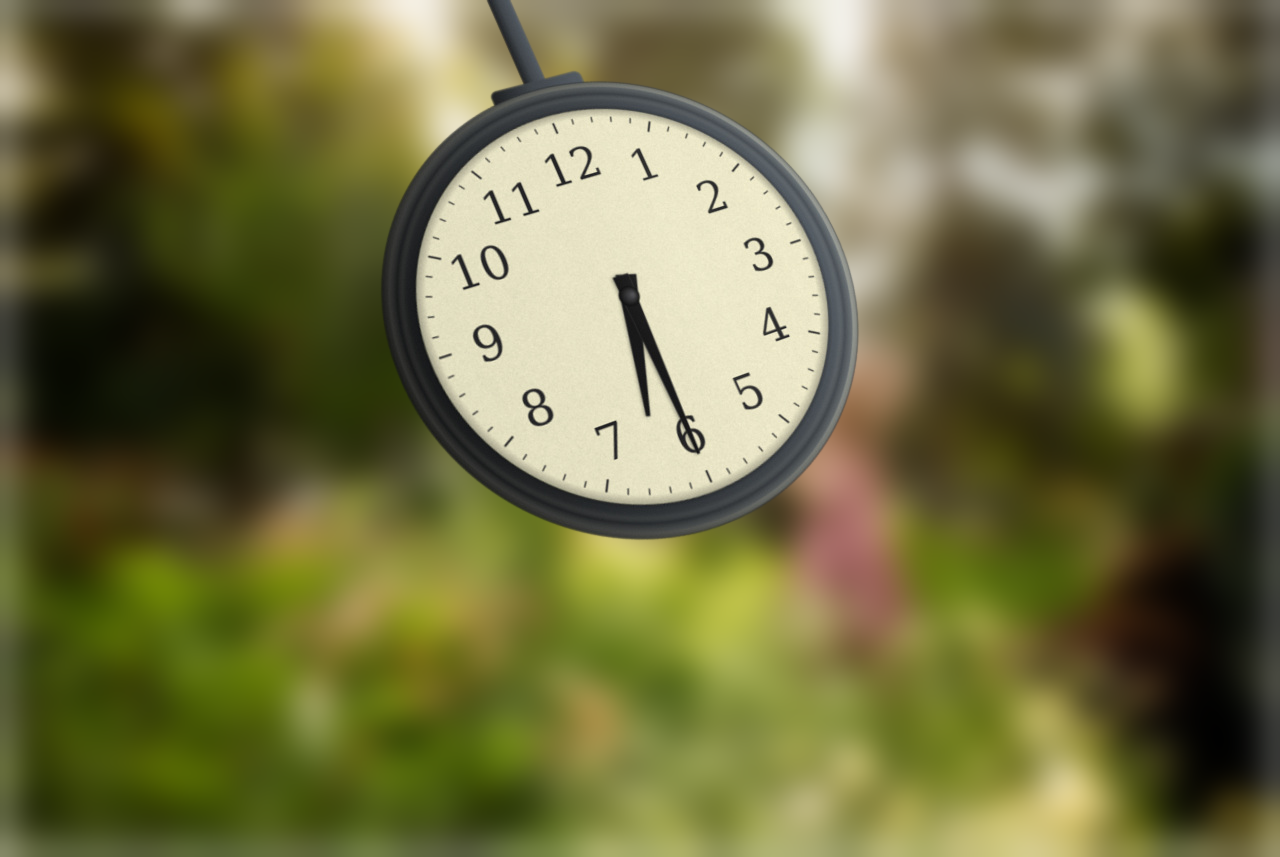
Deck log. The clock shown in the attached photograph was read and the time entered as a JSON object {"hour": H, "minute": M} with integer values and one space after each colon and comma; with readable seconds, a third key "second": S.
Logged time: {"hour": 6, "minute": 30}
